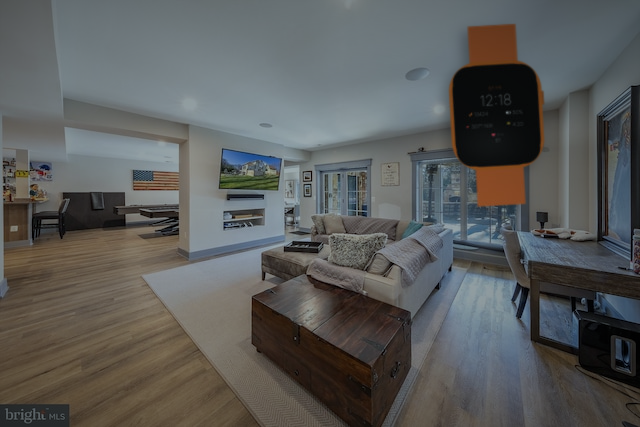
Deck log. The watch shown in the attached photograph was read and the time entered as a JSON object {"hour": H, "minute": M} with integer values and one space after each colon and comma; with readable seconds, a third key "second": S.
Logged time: {"hour": 12, "minute": 18}
